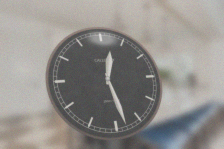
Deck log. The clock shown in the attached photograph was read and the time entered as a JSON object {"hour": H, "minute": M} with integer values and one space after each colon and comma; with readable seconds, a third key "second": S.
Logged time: {"hour": 12, "minute": 28}
